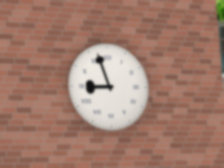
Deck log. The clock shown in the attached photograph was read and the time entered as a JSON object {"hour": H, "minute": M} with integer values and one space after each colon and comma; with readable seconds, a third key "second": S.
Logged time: {"hour": 8, "minute": 57}
